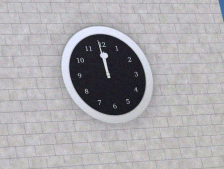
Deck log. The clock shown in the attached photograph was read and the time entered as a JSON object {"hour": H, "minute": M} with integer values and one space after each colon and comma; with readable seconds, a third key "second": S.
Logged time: {"hour": 11, "minute": 59}
